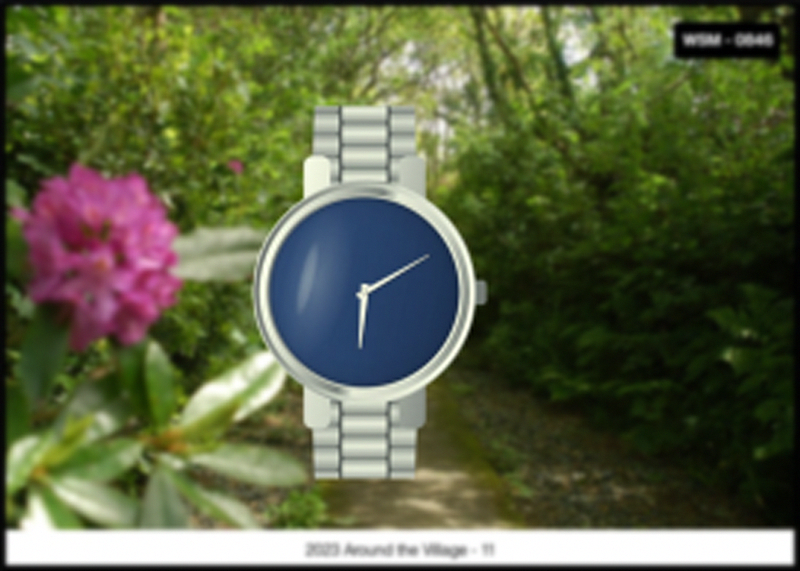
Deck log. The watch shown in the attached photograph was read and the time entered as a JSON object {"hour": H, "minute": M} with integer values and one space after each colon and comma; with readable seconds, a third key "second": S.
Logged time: {"hour": 6, "minute": 10}
